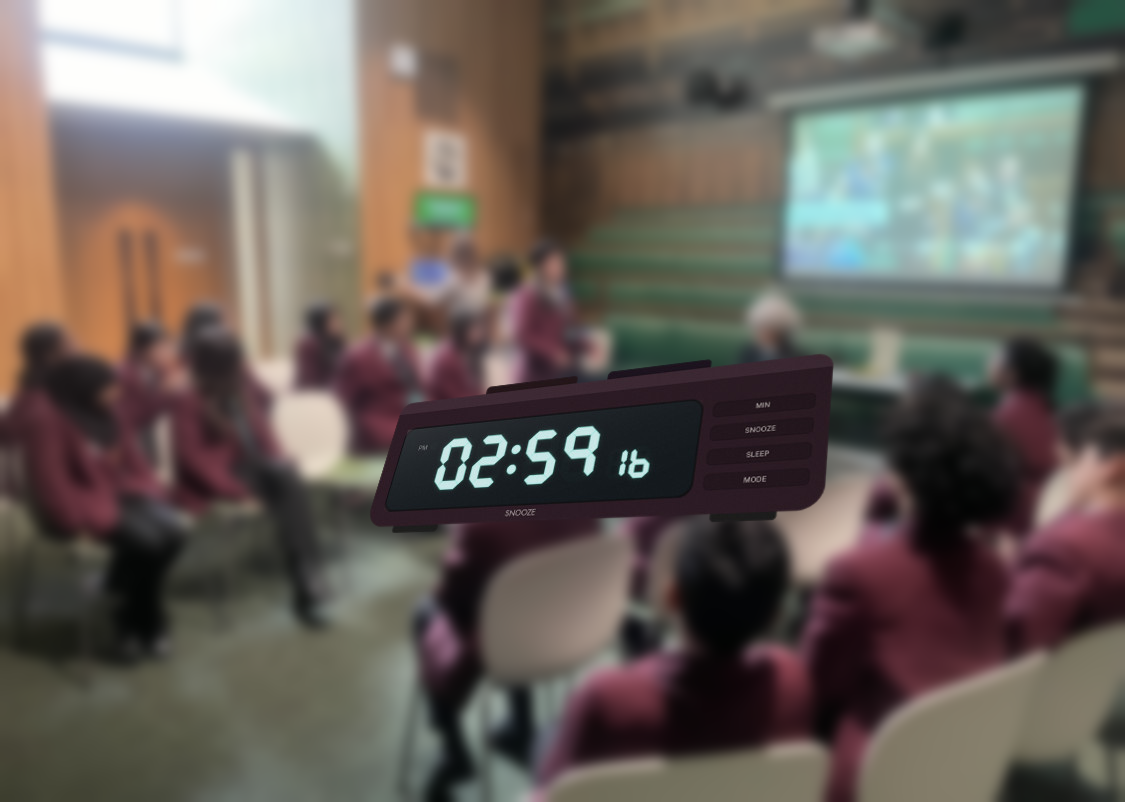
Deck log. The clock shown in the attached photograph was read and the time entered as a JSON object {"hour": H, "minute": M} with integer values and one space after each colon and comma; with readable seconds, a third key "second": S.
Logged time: {"hour": 2, "minute": 59, "second": 16}
